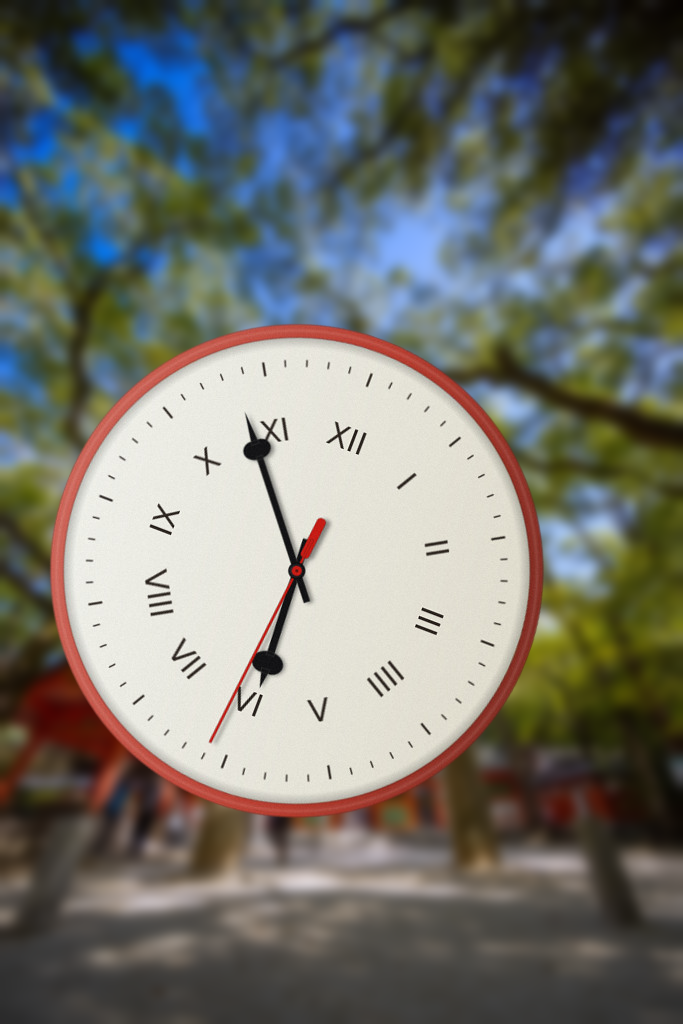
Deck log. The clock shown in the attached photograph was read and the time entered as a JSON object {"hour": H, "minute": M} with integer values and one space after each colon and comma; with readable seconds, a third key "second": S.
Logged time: {"hour": 5, "minute": 53, "second": 31}
